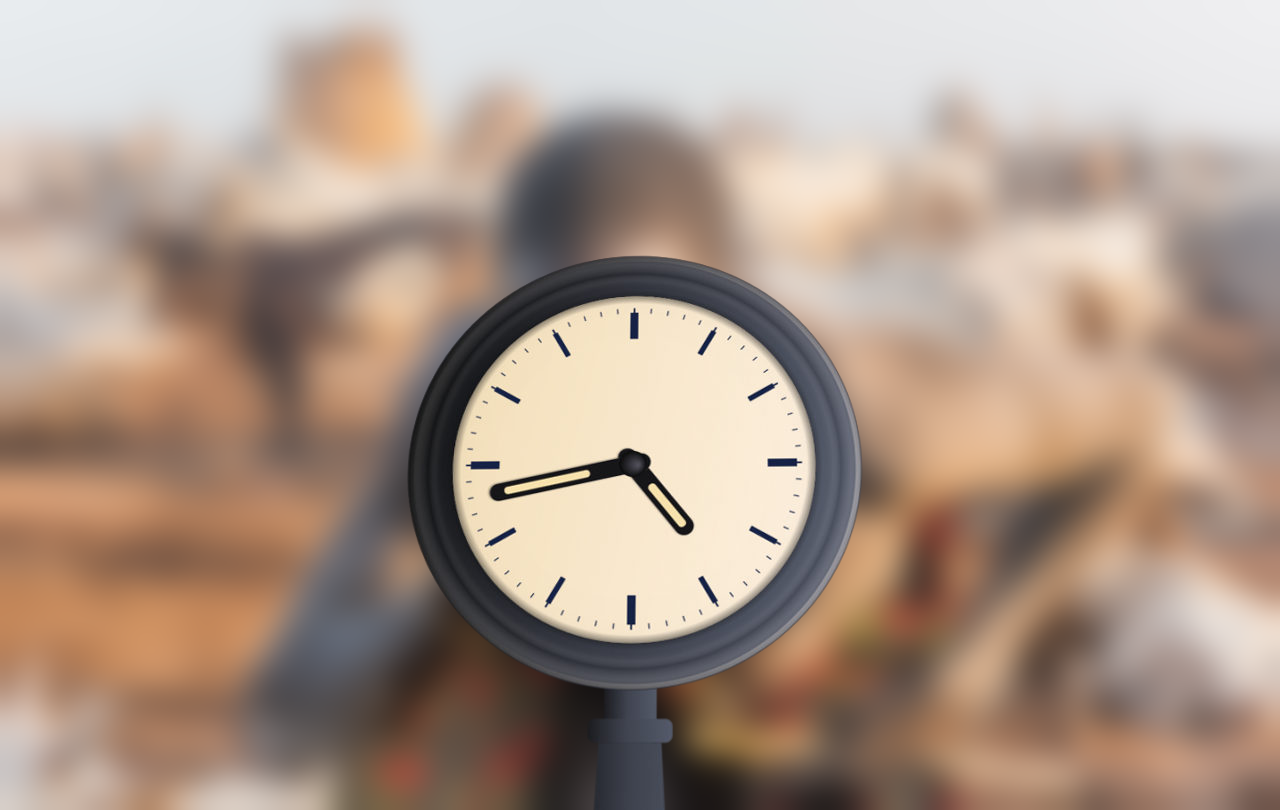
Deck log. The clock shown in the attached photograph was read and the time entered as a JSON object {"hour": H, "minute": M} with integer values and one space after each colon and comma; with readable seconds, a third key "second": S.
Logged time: {"hour": 4, "minute": 43}
